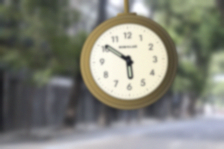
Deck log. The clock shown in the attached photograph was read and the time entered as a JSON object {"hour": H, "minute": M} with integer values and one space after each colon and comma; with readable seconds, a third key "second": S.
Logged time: {"hour": 5, "minute": 51}
